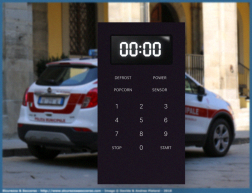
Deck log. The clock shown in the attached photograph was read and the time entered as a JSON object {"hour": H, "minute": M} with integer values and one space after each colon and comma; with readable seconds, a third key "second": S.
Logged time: {"hour": 0, "minute": 0}
